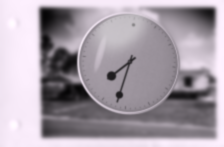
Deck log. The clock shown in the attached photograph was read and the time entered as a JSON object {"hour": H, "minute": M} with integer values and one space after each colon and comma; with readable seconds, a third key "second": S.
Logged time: {"hour": 7, "minute": 32}
